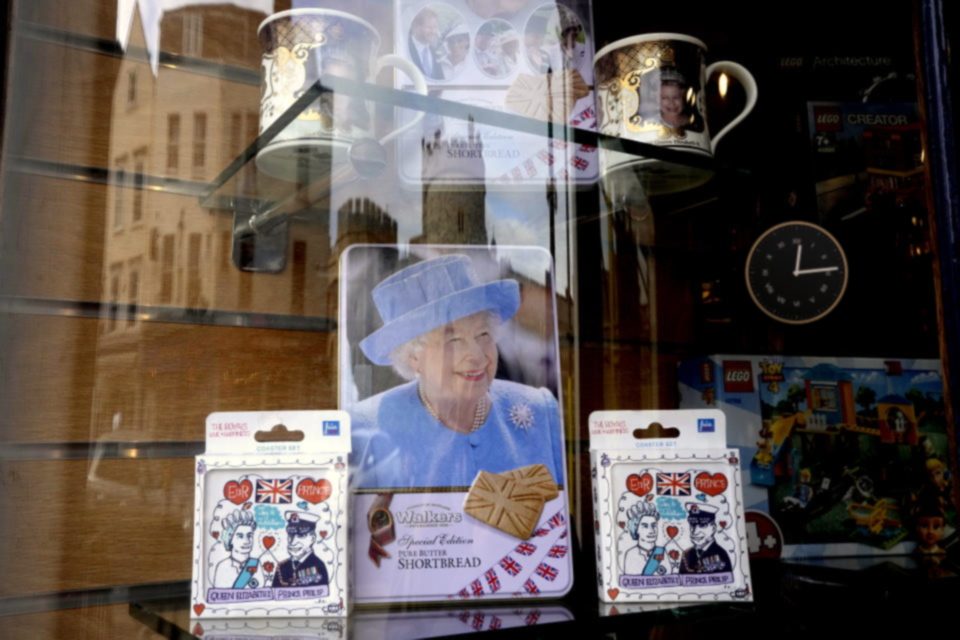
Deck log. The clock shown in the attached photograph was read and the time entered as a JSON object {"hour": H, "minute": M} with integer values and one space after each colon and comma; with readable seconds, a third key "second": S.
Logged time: {"hour": 12, "minute": 14}
